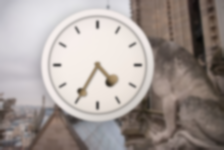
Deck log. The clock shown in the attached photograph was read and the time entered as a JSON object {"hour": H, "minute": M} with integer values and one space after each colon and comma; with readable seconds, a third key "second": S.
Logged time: {"hour": 4, "minute": 35}
